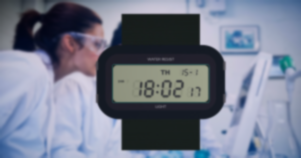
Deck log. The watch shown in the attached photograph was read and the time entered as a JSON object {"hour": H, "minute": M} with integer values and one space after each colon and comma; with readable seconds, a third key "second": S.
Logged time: {"hour": 18, "minute": 2, "second": 17}
